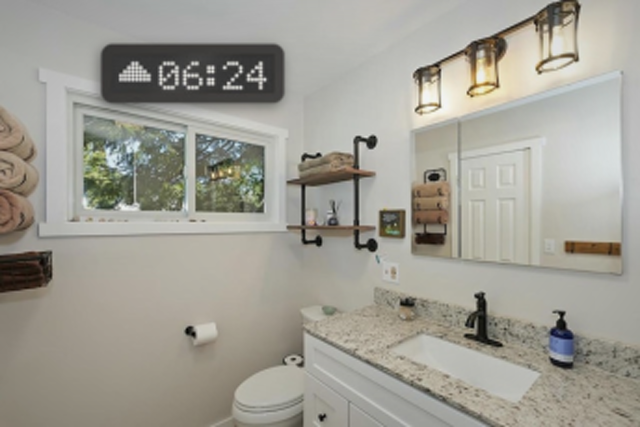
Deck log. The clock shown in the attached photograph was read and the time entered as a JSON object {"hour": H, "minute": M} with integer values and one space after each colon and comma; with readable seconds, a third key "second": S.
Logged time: {"hour": 6, "minute": 24}
